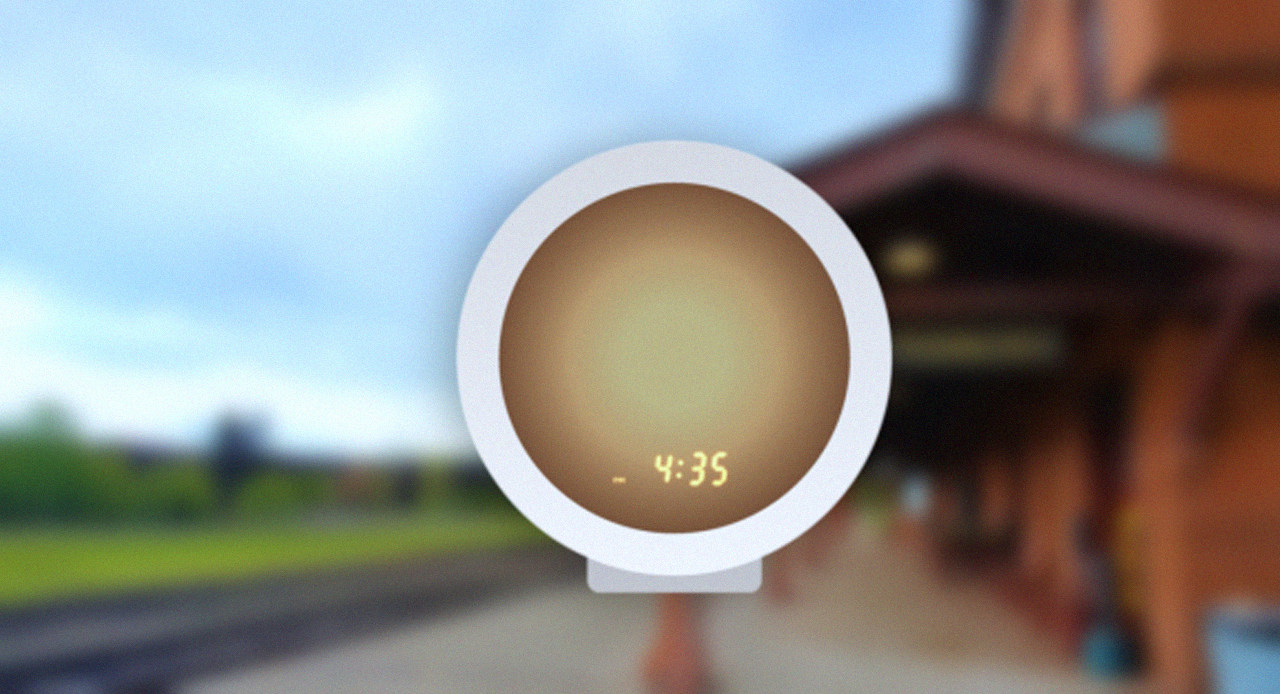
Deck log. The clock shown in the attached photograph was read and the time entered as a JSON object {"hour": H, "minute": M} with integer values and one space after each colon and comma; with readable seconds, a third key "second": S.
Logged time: {"hour": 4, "minute": 35}
